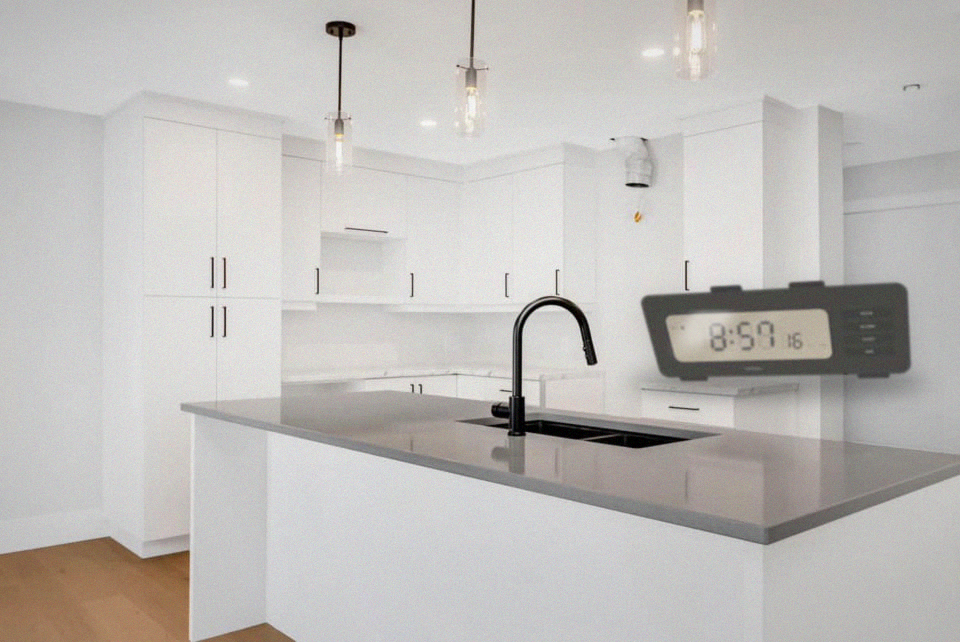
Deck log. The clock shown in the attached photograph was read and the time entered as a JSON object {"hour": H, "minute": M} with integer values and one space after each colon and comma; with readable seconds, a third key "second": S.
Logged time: {"hour": 8, "minute": 57, "second": 16}
